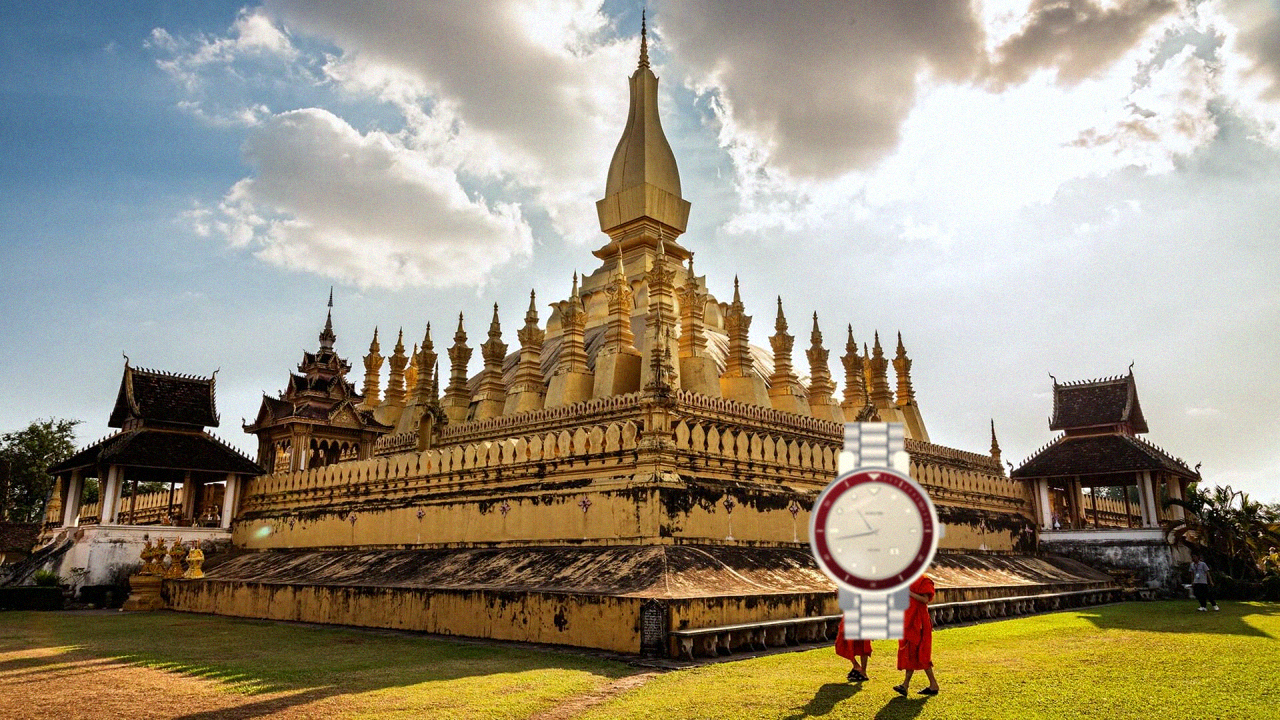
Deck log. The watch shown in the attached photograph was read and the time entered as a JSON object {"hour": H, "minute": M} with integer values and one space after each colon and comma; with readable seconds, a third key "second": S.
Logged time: {"hour": 10, "minute": 43}
